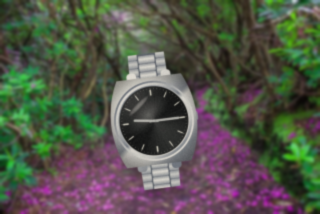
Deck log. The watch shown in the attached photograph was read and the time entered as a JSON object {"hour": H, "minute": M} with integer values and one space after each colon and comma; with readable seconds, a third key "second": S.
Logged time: {"hour": 9, "minute": 15}
